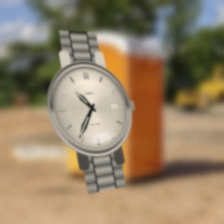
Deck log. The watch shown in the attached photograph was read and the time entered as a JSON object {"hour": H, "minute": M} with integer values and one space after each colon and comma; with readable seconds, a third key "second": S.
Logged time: {"hour": 10, "minute": 36}
